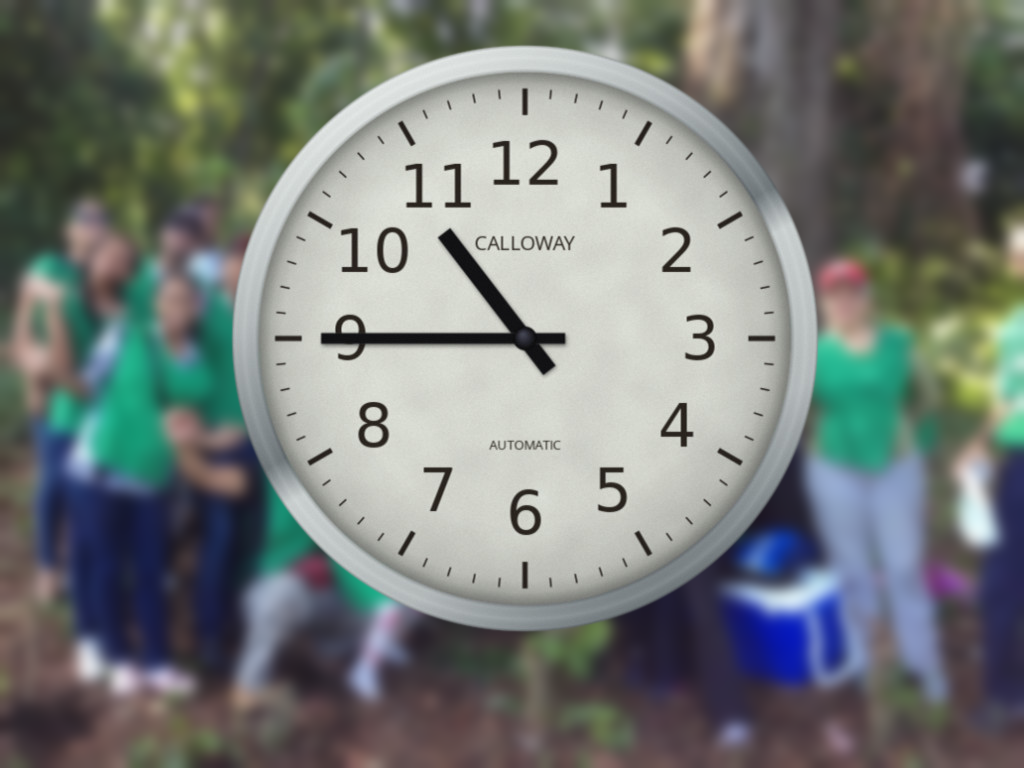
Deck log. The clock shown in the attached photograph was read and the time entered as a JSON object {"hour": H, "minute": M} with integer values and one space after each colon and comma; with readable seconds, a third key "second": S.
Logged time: {"hour": 10, "minute": 45}
